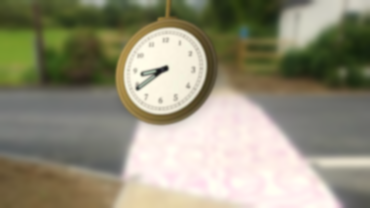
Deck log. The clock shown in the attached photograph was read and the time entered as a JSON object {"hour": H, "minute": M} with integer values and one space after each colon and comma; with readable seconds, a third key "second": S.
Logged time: {"hour": 8, "minute": 39}
